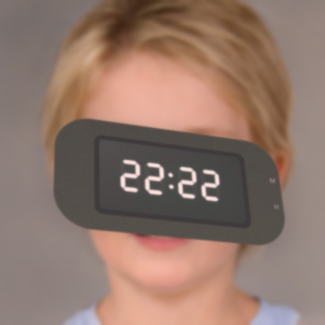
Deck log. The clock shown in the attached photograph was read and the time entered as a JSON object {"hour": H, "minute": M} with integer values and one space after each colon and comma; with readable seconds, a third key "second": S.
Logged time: {"hour": 22, "minute": 22}
